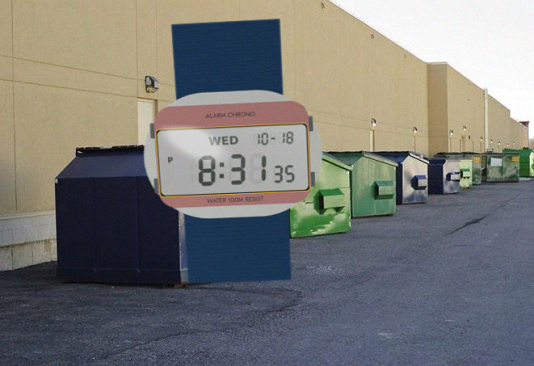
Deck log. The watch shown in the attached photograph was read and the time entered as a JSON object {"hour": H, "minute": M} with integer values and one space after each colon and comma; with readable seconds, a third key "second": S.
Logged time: {"hour": 8, "minute": 31, "second": 35}
